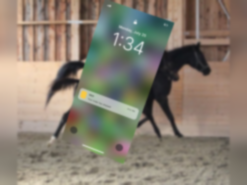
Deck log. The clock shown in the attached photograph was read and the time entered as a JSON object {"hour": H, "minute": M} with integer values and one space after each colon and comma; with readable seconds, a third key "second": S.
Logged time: {"hour": 1, "minute": 34}
